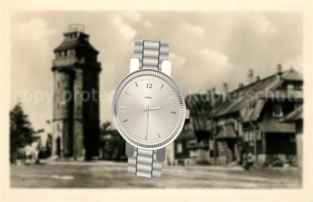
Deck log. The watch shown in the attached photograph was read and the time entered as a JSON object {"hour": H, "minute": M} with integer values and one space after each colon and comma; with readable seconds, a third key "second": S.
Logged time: {"hour": 2, "minute": 30}
